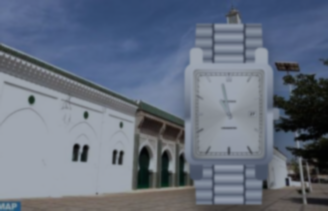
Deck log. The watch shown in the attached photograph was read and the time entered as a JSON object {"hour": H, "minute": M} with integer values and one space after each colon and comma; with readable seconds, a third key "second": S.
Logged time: {"hour": 10, "minute": 58}
